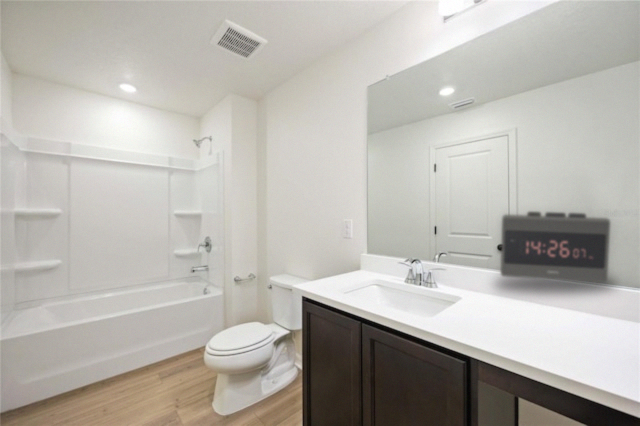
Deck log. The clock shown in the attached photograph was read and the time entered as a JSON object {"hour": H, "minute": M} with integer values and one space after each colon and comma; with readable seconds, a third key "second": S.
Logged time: {"hour": 14, "minute": 26}
